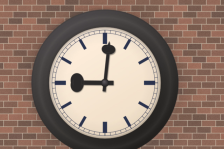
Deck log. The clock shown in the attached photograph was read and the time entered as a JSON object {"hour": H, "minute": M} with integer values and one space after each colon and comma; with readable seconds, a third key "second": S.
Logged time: {"hour": 9, "minute": 1}
